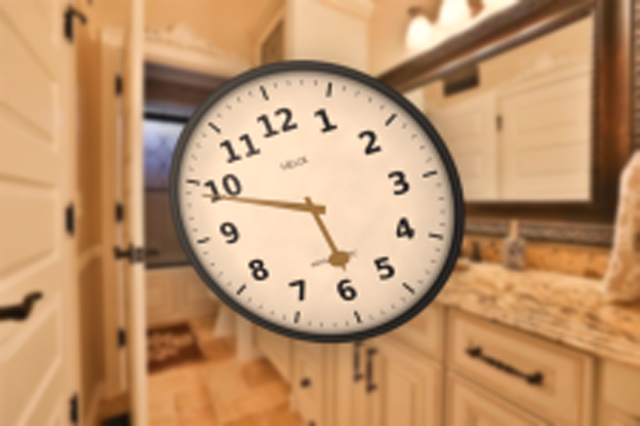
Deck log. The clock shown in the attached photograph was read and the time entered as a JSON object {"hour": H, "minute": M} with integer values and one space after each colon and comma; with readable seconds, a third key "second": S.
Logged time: {"hour": 5, "minute": 49}
